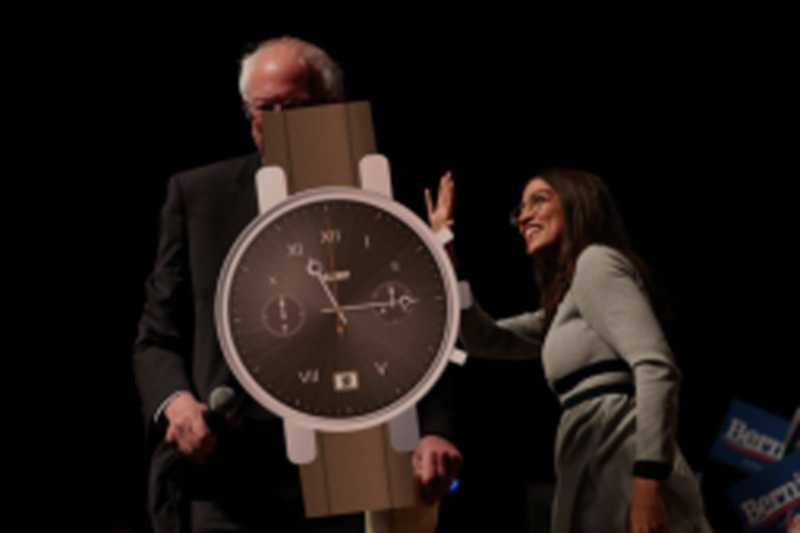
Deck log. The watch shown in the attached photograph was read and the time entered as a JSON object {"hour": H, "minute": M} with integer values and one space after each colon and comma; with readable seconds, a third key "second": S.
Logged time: {"hour": 11, "minute": 15}
